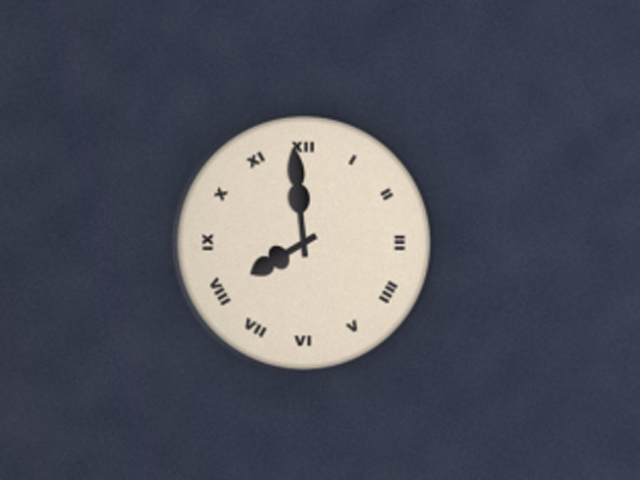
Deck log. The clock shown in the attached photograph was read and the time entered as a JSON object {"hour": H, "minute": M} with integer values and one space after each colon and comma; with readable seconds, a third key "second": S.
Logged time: {"hour": 7, "minute": 59}
